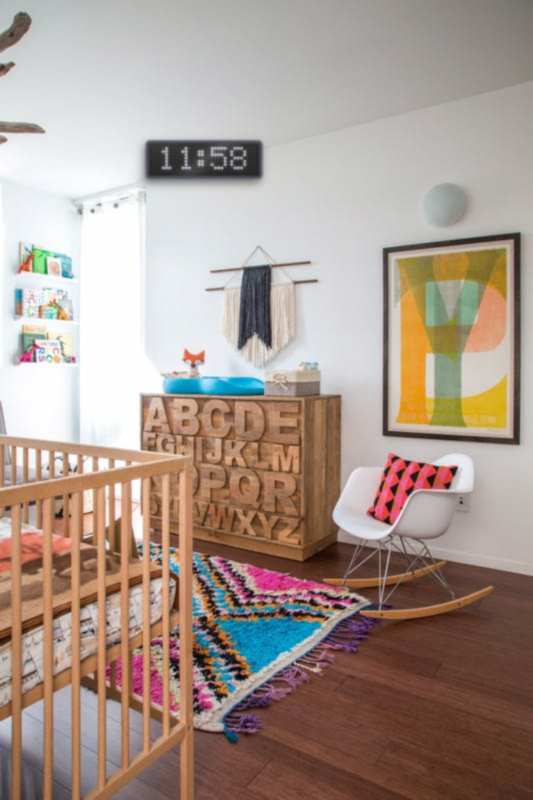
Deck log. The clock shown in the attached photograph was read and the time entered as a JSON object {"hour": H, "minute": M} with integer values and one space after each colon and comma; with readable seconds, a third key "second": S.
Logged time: {"hour": 11, "minute": 58}
